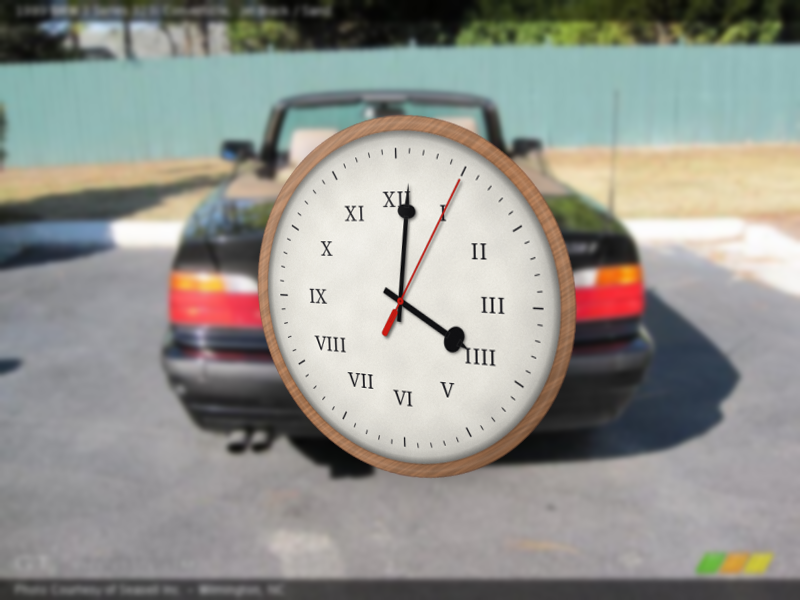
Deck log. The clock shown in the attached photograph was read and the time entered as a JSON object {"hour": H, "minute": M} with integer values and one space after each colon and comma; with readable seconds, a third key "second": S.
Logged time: {"hour": 4, "minute": 1, "second": 5}
